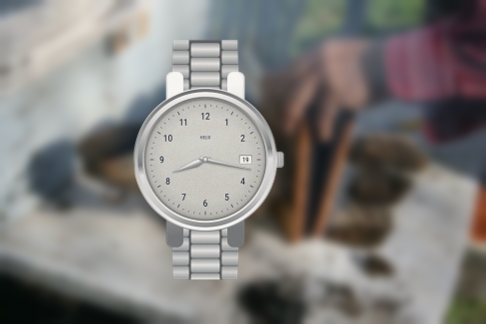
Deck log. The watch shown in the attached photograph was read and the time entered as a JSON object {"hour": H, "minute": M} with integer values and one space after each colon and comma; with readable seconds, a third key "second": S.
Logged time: {"hour": 8, "minute": 17}
